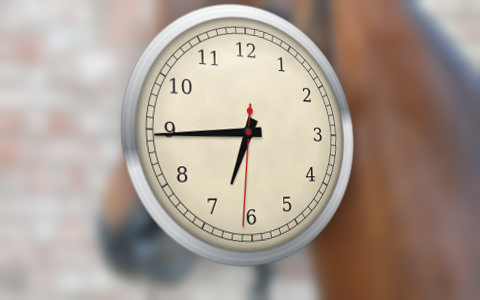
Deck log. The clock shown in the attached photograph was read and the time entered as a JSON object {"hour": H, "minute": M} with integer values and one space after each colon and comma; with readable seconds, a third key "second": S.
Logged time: {"hour": 6, "minute": 44, "second": 31}
